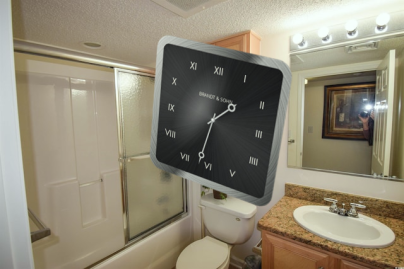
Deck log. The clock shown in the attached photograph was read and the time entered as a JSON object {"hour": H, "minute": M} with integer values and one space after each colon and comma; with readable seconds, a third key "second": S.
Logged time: {"hour": 1, "minute": 32}
